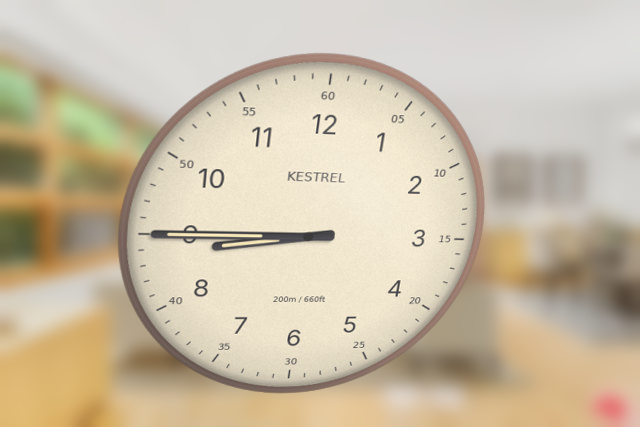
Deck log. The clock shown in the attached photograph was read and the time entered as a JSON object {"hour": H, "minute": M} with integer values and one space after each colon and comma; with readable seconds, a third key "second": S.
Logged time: {"hour": 8, "minute": 45}
